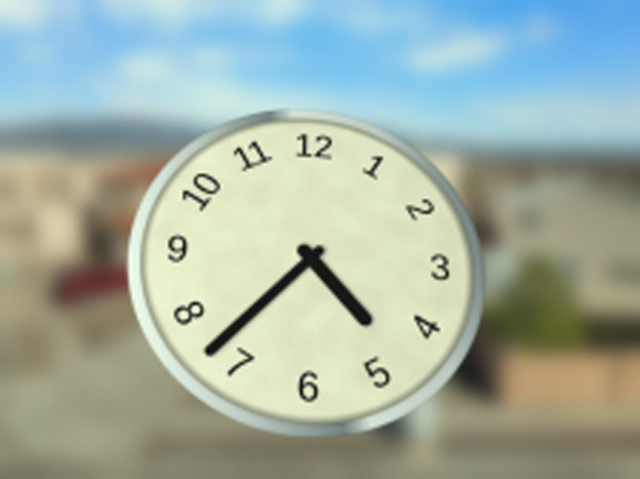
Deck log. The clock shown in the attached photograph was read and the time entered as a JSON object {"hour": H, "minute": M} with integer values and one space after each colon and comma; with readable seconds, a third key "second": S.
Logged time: {"hour": 4, "minute": 37}
